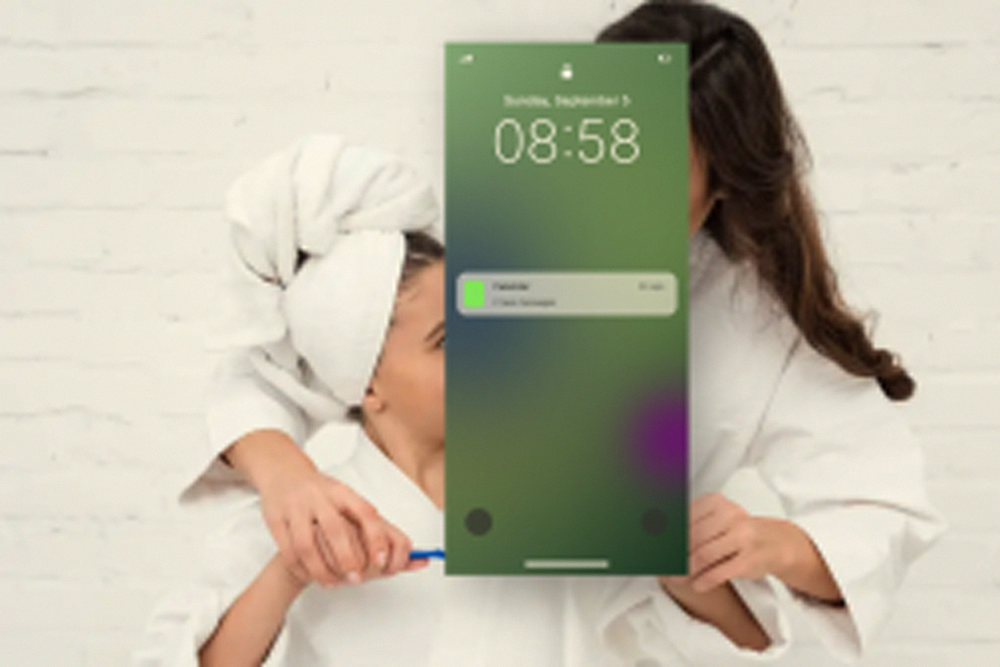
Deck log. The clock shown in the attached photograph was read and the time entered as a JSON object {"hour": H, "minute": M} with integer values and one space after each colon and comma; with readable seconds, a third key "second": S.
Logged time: {"hour": 8, "minute": 58}
